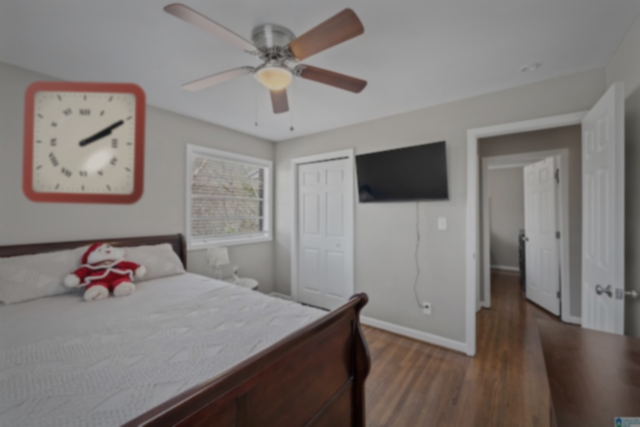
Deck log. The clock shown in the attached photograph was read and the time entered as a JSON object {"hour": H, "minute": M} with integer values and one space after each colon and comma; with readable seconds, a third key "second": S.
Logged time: {"hour": 2, "minute": 10}
